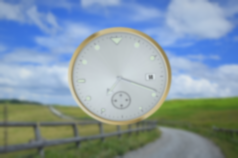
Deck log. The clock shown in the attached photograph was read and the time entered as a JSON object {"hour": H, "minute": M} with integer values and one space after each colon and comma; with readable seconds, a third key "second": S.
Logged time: {"hour": 7, "minute": 19}
